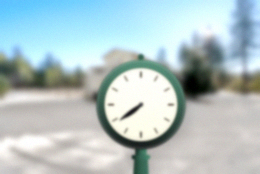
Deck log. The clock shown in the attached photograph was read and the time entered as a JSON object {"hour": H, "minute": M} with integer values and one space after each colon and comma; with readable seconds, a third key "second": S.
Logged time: {"hour": 7, "minute": 39}
